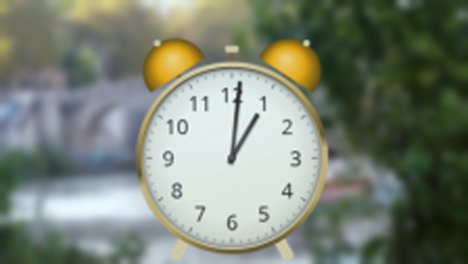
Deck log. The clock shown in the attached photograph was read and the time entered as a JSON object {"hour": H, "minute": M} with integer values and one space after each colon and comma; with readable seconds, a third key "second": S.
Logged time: {"hour": 1, "minute": 1}
